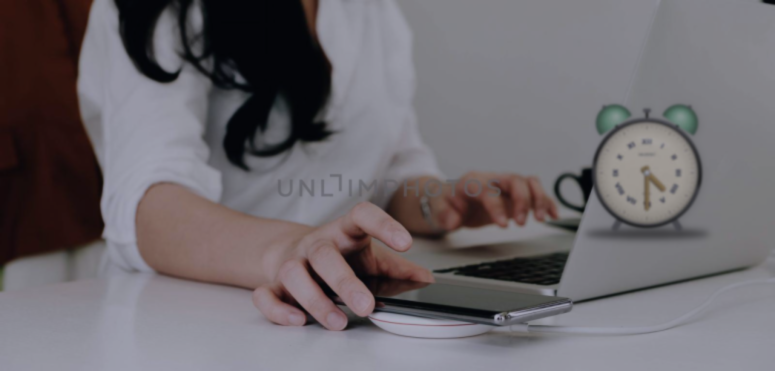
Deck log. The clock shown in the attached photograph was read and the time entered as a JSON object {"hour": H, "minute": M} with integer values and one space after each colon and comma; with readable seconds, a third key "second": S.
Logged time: {"hour": 4, "minute": 30}
